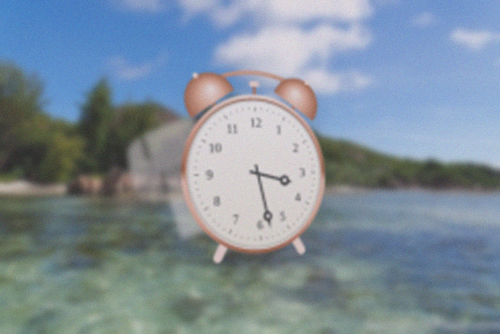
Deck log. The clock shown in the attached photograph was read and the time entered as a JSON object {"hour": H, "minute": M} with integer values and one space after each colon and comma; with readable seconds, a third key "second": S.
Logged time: {"hour": 3, "minute": 28}
